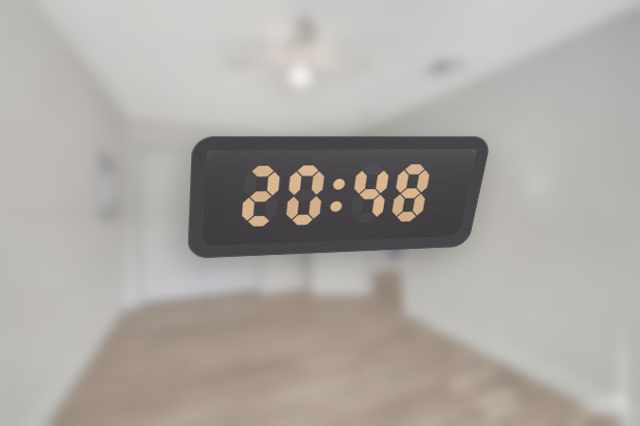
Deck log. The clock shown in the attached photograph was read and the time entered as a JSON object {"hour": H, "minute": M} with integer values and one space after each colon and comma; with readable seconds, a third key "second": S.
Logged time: {"hour": 20, "minute": 48}
